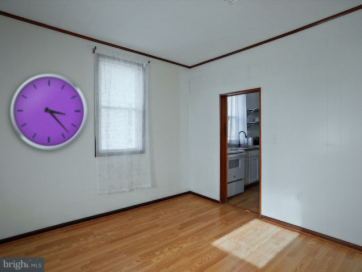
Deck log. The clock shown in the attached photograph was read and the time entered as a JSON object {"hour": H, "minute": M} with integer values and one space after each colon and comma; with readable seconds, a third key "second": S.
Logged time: {"hour": 3, "minute": 23}
